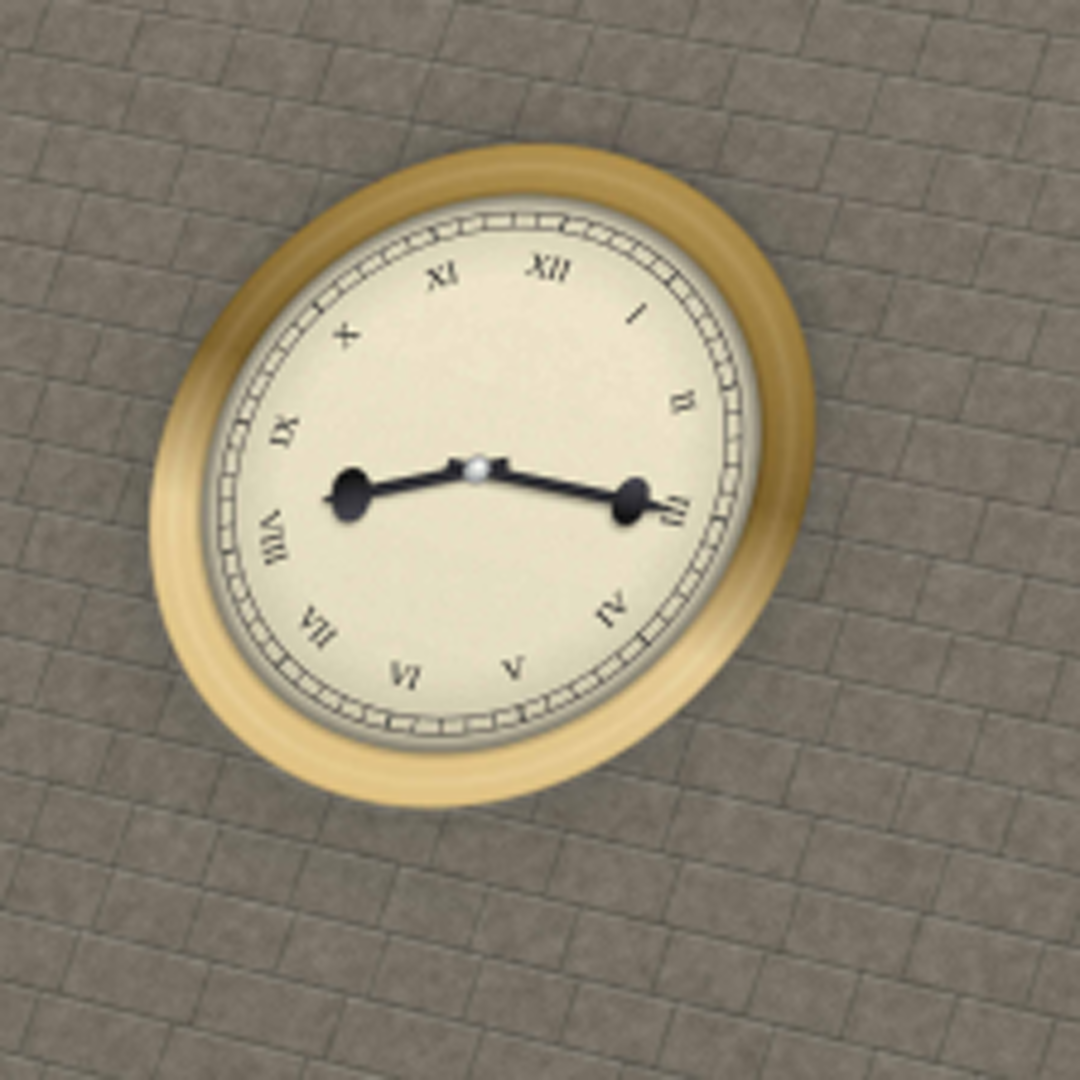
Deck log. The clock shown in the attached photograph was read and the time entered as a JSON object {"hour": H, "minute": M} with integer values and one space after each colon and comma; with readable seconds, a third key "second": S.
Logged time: {"hour": 8, "minute": 15}
